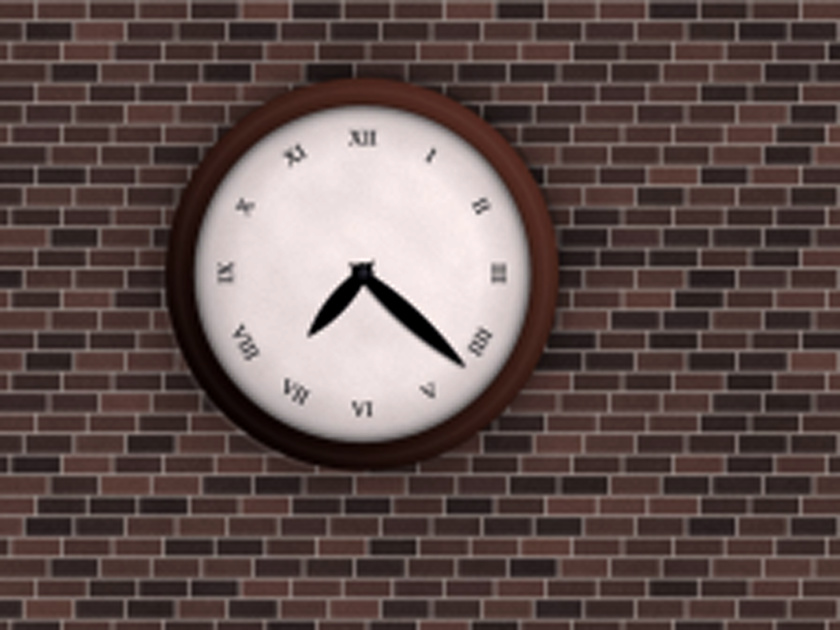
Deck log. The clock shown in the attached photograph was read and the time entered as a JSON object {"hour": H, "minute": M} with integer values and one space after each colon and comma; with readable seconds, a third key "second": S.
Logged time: {"hour": 7, "minute": 22}
